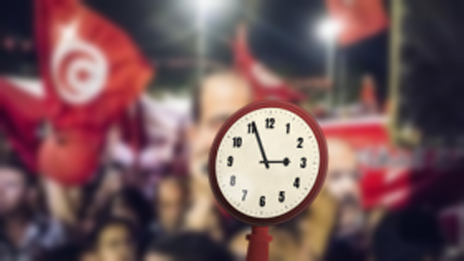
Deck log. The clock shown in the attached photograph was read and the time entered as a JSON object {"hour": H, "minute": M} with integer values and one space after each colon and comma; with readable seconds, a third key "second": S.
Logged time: {"hour": 2, "minute": 56}
